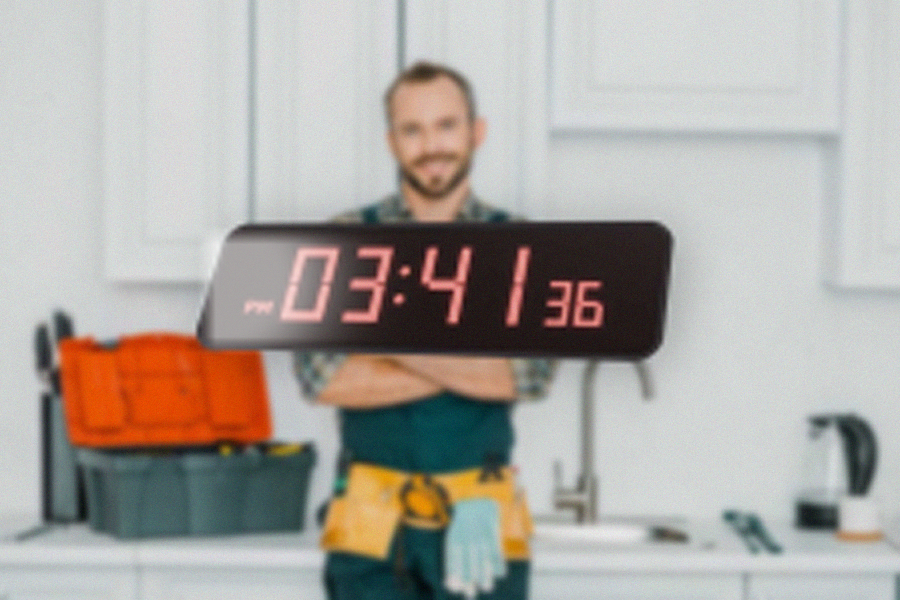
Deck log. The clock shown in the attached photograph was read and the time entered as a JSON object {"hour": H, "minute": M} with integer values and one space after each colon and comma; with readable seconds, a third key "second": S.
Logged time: {"hour": 3, "minute": 41, "second": 36}
